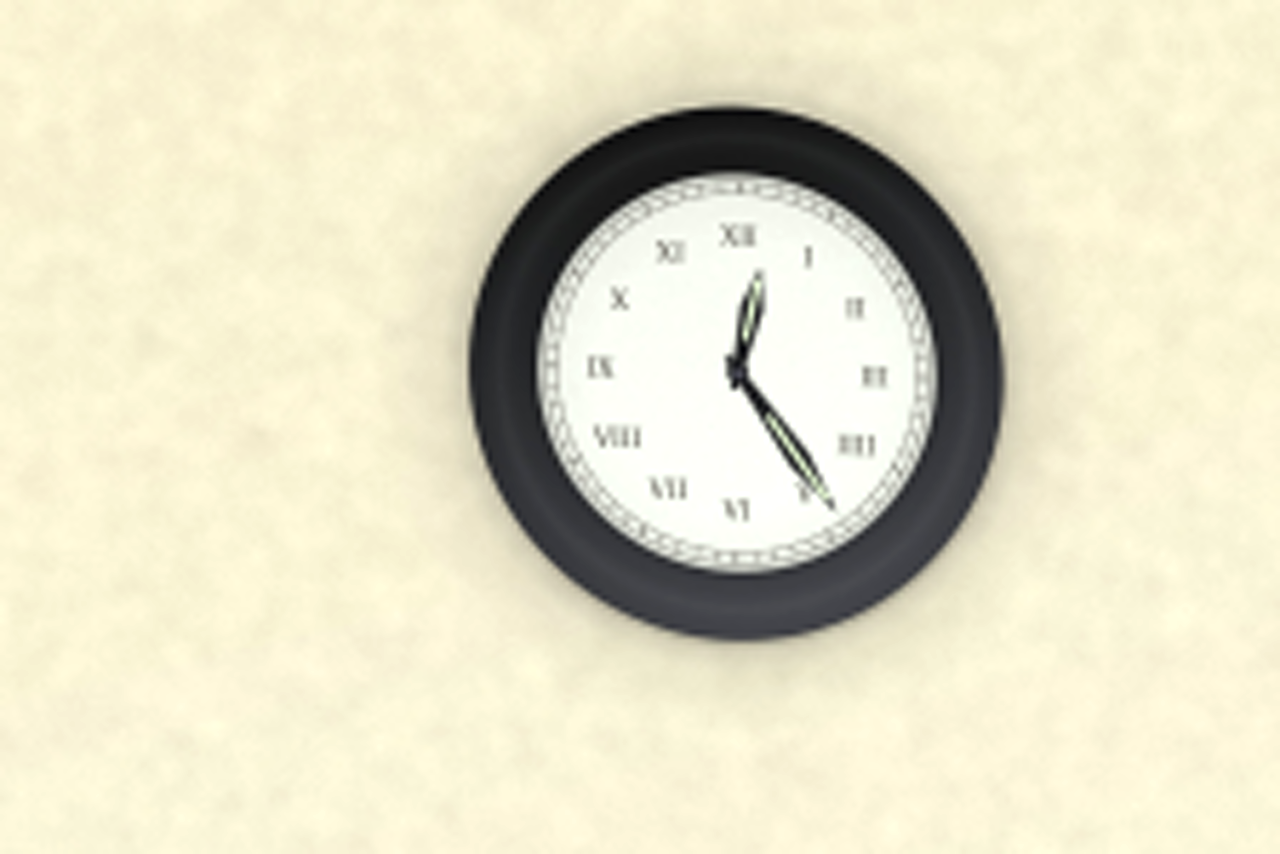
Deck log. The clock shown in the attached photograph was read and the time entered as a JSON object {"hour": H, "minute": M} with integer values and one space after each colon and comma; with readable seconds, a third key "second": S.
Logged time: {"hour": 12, "minute": 24}
